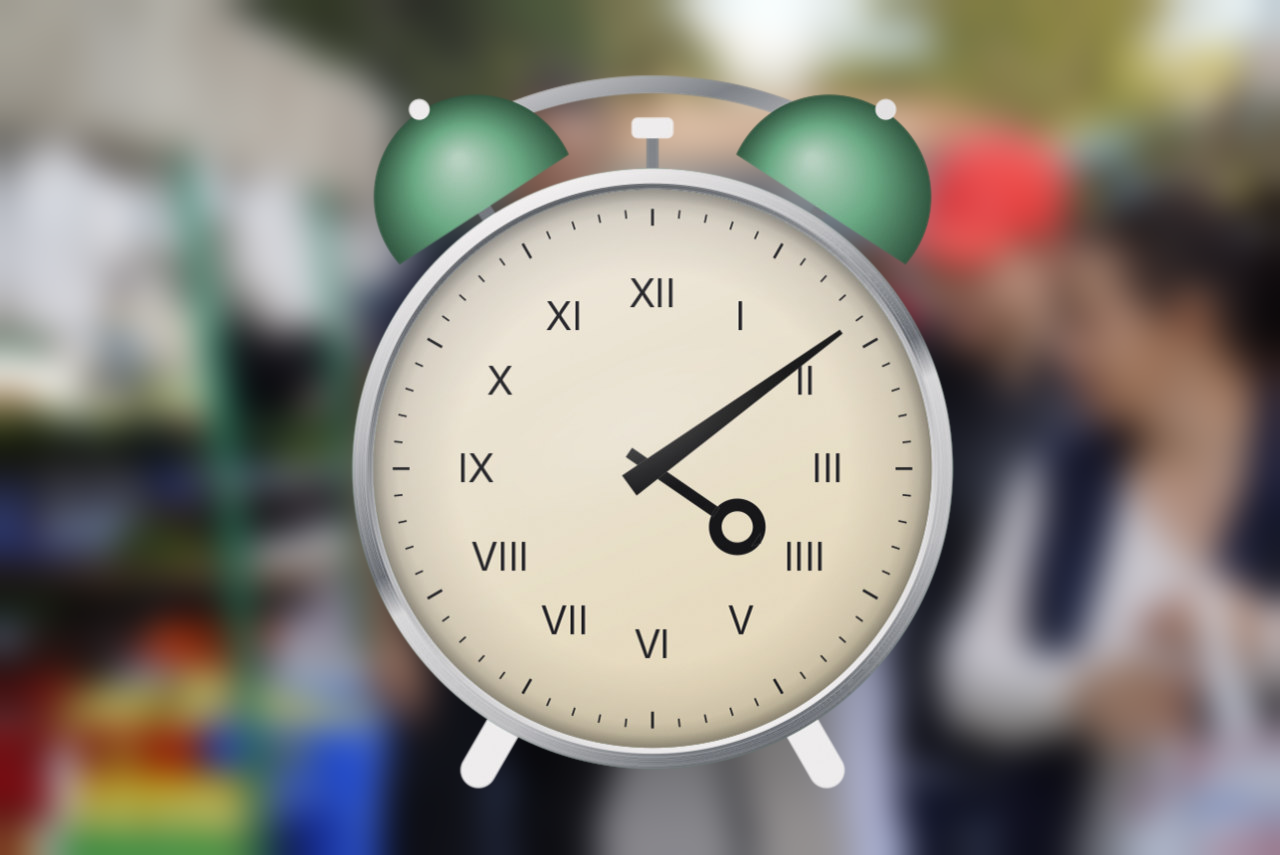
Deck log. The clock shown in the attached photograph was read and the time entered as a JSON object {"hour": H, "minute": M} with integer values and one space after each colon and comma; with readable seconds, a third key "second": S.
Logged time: {"hour": 4, "minute": 9}
